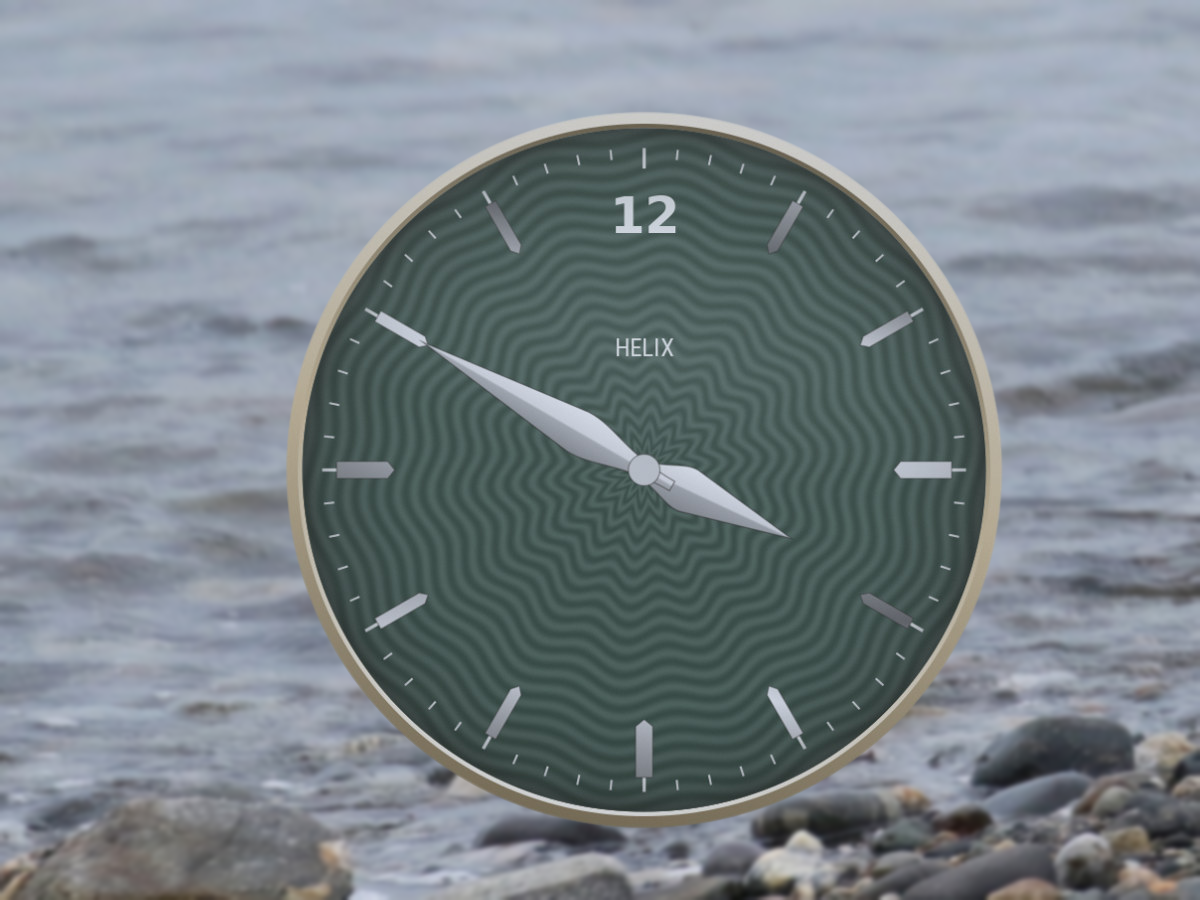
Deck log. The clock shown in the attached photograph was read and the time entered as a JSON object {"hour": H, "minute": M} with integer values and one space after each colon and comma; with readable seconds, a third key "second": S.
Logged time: {"hour": 3, "minute": 50}
